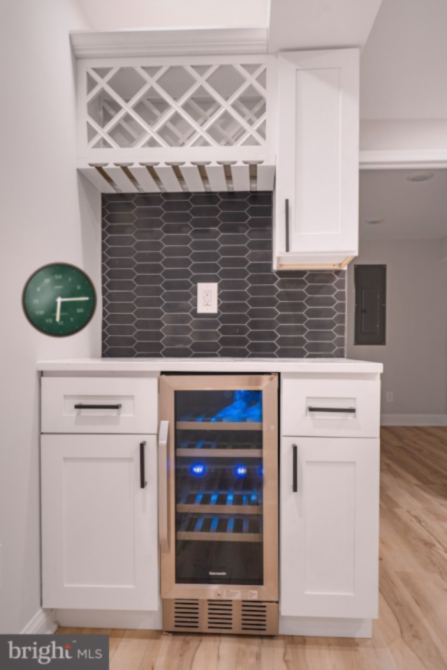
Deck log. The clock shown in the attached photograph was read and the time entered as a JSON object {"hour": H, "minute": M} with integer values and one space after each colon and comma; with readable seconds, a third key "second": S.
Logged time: {"hour": 6, "minute": 15}
